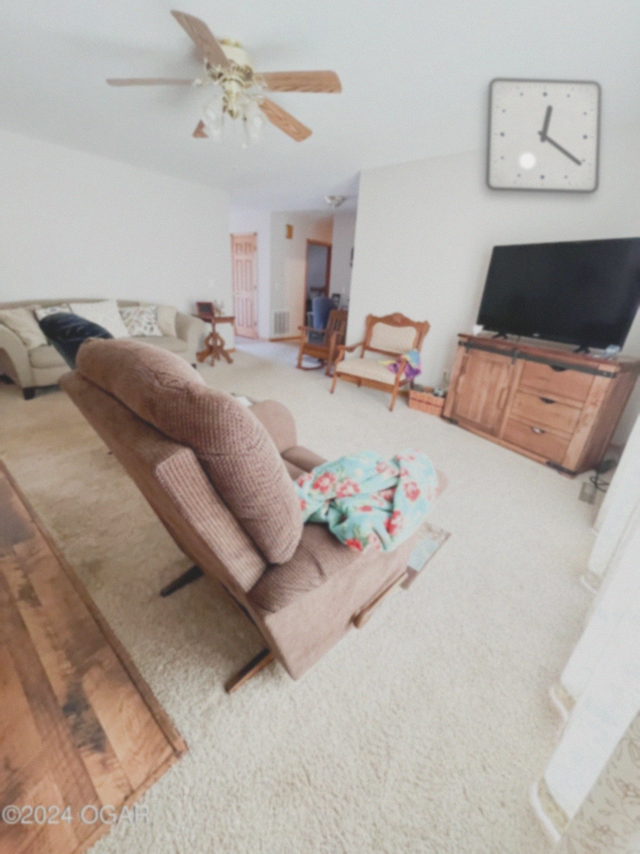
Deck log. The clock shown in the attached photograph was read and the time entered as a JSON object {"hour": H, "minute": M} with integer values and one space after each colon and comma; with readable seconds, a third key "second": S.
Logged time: {"hour": 12, "minute": 21}
